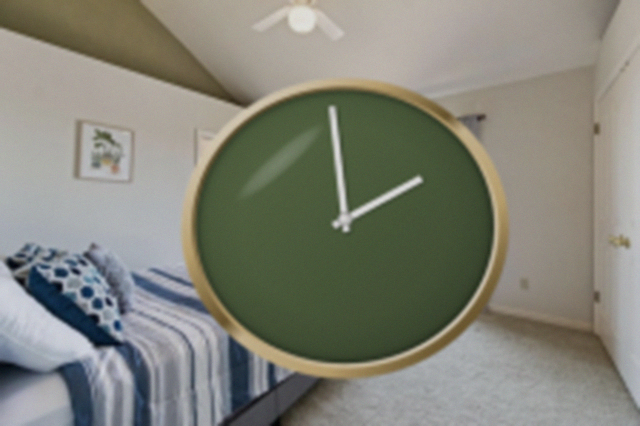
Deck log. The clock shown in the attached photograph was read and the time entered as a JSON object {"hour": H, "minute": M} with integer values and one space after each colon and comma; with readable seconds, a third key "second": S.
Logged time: {"hour": 1, "minute": 59}
